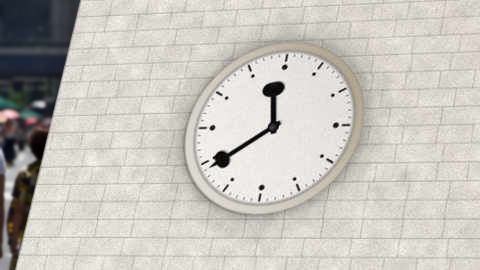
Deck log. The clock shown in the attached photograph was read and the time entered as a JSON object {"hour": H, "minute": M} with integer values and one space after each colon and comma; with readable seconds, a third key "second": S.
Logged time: {"hour": 11, "minute": 39}
